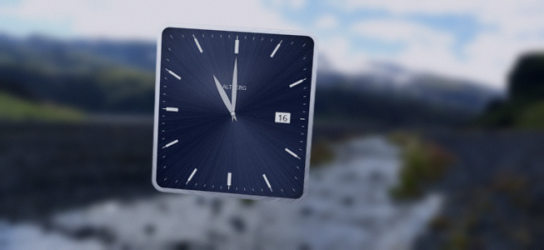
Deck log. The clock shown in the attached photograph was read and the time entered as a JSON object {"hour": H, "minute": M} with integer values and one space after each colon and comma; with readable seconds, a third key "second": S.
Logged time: {"hour": 11, "minute": 0}
